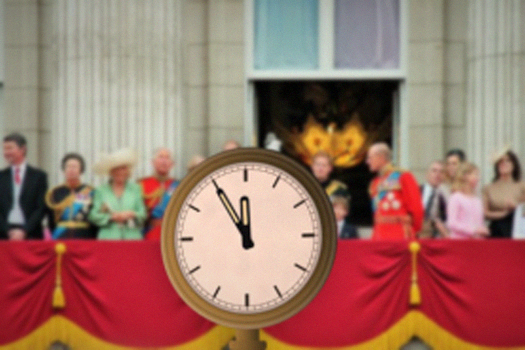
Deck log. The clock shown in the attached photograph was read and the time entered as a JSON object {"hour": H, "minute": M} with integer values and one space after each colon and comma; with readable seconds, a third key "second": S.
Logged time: {"hour": 11, "minute": 55}
